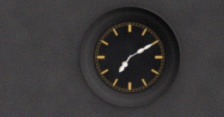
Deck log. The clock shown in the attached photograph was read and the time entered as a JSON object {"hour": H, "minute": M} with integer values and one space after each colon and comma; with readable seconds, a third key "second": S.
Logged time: {"hour": 7, "minute": 10}
